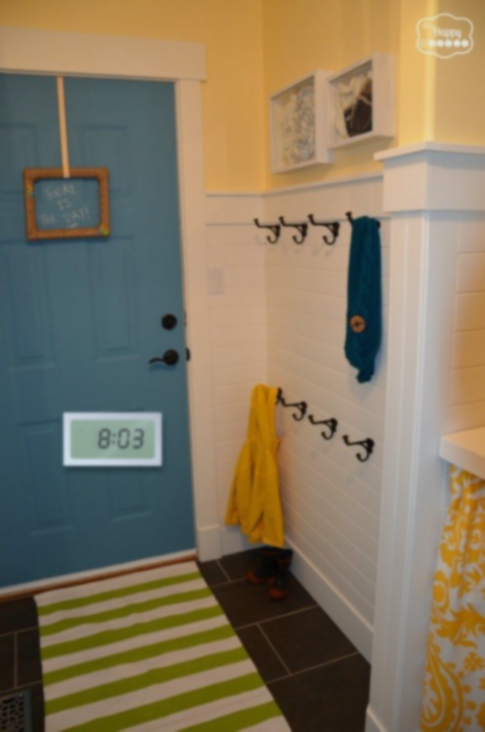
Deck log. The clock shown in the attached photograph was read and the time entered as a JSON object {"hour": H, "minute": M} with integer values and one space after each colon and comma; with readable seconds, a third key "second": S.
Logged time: {"hour": 8, "minute": 3}
